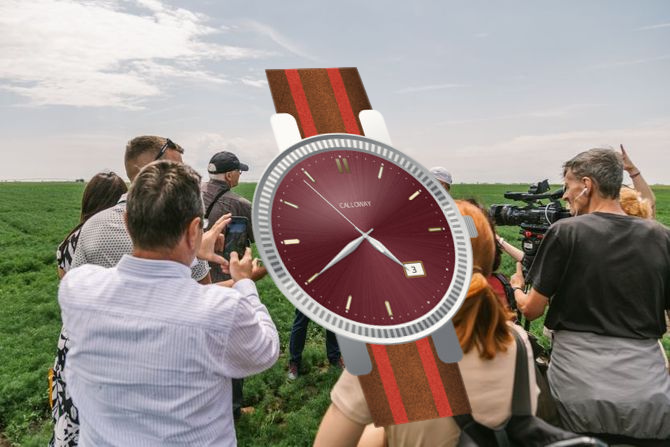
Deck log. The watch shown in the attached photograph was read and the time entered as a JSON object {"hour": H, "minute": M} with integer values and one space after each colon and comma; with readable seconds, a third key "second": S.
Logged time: {"hour": 4, "minute": 39, "second": 54}
